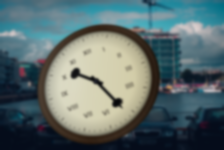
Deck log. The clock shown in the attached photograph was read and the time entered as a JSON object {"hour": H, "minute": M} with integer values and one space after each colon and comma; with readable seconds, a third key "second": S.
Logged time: {"hour": 10, "minute": 26}
